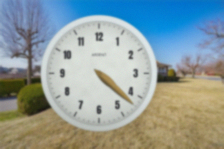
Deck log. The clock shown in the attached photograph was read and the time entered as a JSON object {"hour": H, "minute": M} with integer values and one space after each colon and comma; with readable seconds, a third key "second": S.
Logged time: {"hour": 4, "minute": 22}
